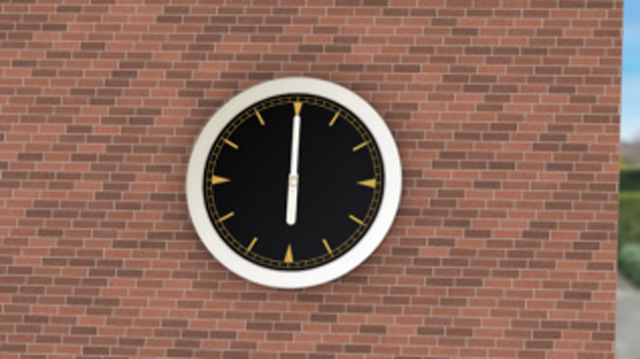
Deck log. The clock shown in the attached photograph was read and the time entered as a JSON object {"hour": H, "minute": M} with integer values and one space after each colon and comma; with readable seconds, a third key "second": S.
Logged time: {"hour": 6, "minute": 0}
